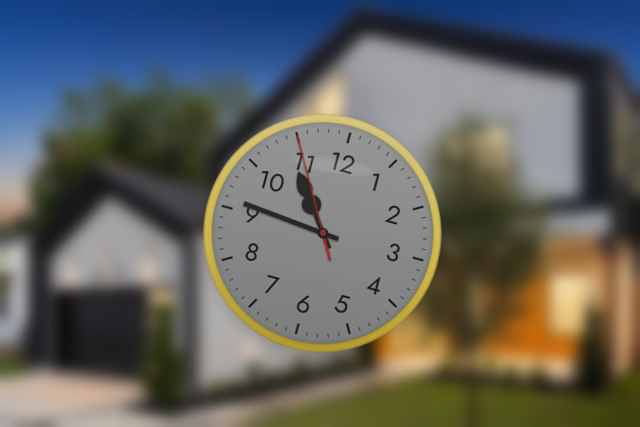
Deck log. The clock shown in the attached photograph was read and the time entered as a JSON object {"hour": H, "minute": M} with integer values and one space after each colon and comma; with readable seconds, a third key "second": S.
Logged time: {"hour": 10, "minute": 45, "second": 55}
